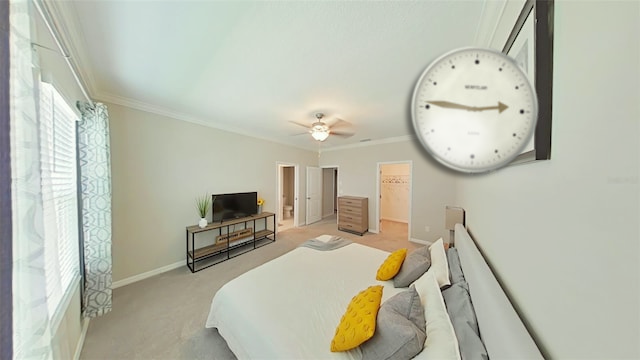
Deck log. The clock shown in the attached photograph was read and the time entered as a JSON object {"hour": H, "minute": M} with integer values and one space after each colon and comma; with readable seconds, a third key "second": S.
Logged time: {"hour": 2, "minute": 46}
